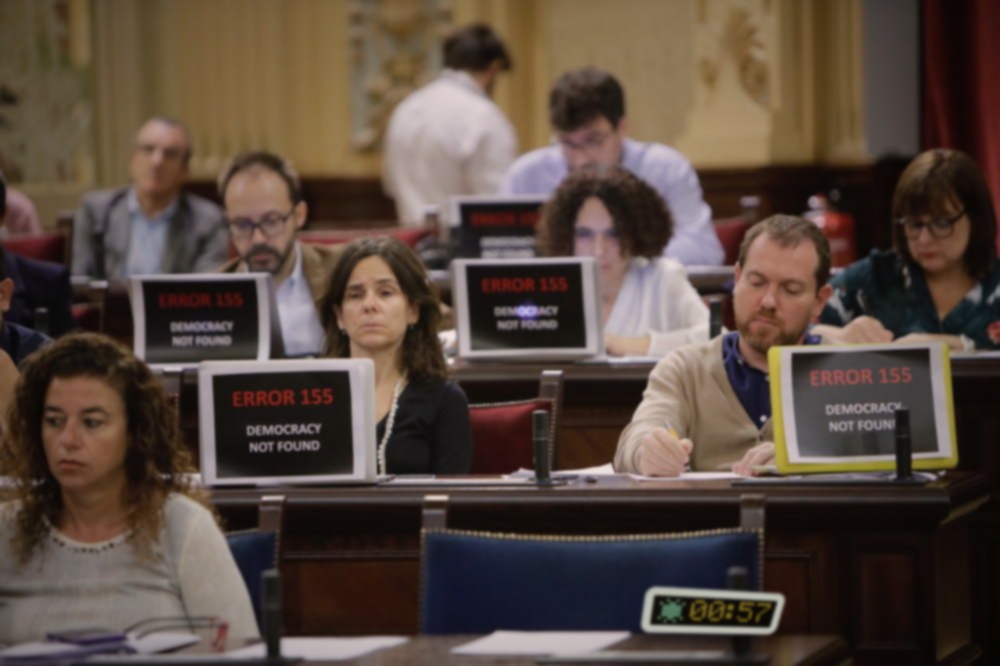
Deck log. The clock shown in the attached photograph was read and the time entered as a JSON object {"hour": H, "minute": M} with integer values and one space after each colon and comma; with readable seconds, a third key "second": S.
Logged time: {"hour": 0, "minute": 57}
